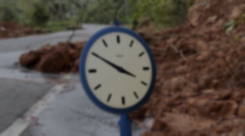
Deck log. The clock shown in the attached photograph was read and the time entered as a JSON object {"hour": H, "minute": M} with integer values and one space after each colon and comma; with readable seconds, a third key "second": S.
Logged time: {"hour": 3, "minute": 50}
